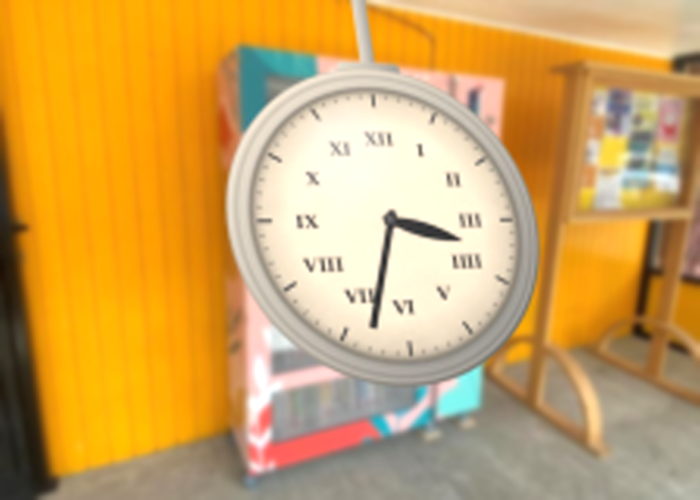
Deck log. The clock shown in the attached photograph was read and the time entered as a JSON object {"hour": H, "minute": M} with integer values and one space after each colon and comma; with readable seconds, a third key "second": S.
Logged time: {"hour": 3, "minute": 33}
